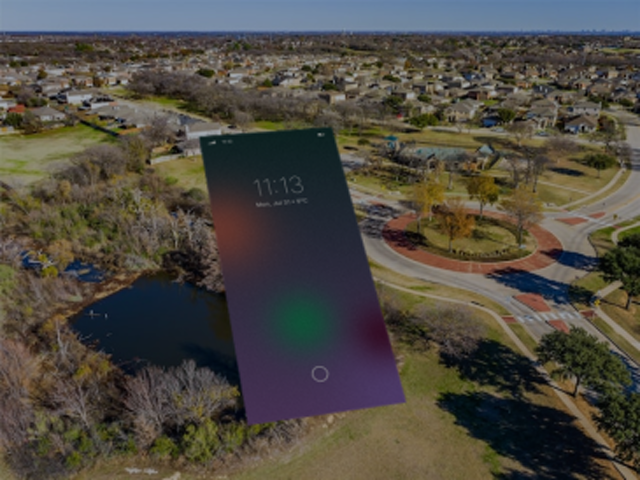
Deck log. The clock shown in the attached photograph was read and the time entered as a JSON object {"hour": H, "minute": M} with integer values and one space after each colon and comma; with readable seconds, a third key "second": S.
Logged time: {"hour": 11, "minute": 13}
